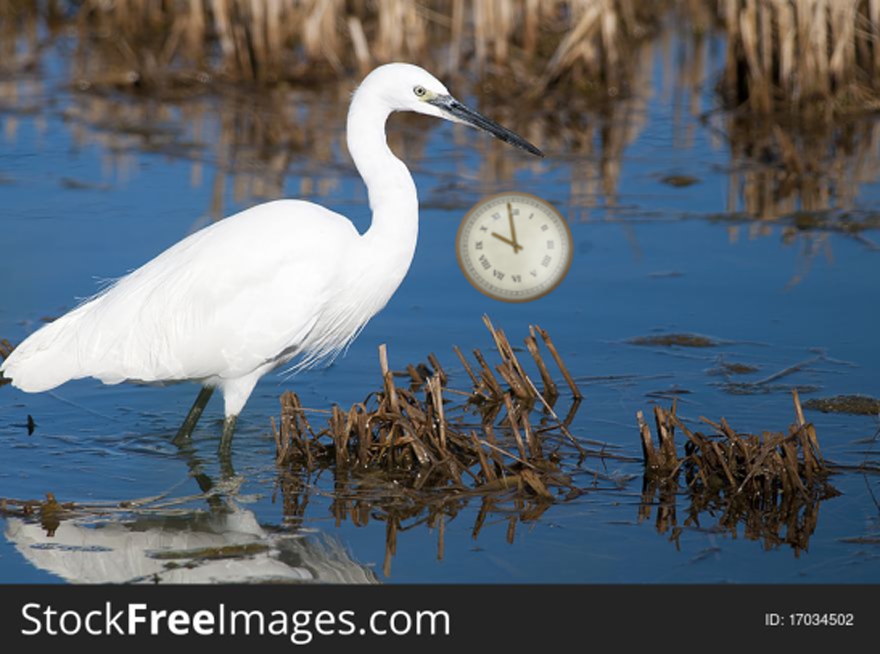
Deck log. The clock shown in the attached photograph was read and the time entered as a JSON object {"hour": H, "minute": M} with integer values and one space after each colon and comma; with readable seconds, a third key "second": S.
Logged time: {"hour": 9, "minute": 59}
